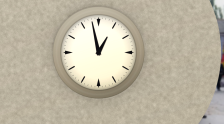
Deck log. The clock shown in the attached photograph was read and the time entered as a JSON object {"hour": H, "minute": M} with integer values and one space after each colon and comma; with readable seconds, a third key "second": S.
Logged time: {"hour": 12, "minute": 58}
